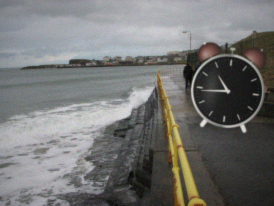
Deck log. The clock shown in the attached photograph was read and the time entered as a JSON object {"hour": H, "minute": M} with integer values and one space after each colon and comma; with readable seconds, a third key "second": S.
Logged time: {"hour": 10, "minute": 44}
